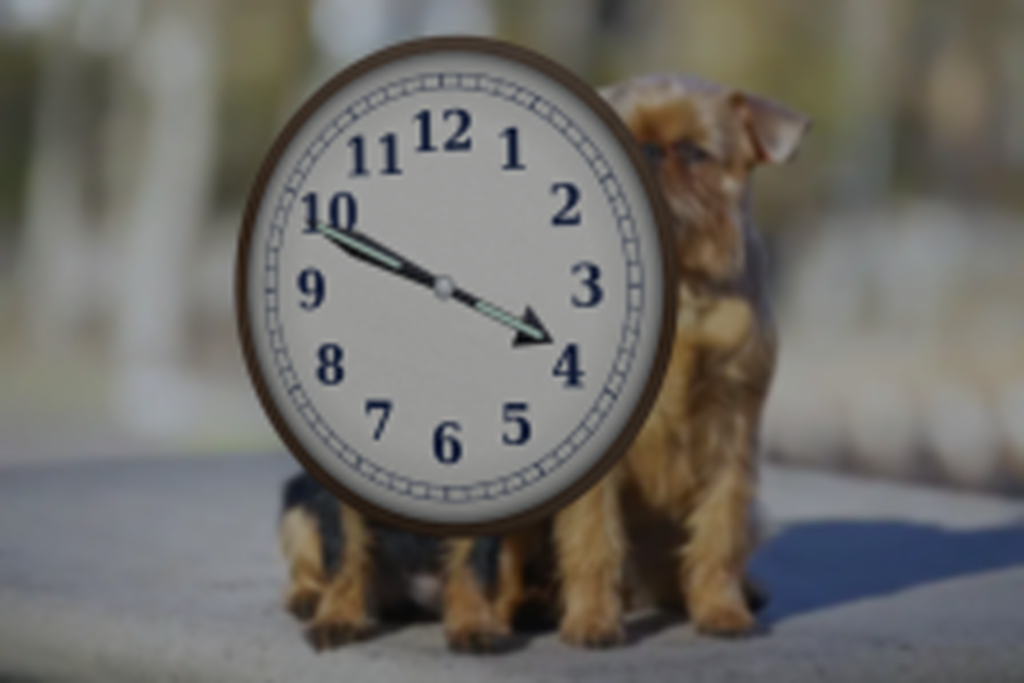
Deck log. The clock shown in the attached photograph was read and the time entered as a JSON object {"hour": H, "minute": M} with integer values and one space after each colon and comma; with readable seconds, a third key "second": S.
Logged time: {"hour": 3, "minute": 49}
